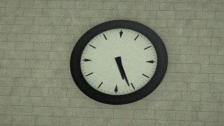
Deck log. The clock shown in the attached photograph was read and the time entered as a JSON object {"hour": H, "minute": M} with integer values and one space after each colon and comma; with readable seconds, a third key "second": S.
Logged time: {"hour": 5, "minute": 26}
